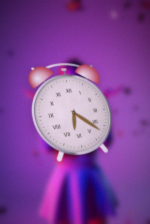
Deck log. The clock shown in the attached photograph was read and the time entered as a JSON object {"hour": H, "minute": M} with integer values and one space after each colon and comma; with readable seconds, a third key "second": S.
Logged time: {"hour": 6, "minute": 22}
